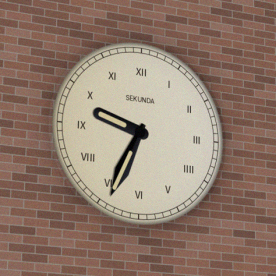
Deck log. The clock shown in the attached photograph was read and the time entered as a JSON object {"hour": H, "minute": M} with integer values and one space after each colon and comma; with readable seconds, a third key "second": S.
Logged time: {"hour": 9, "minute": 34}
